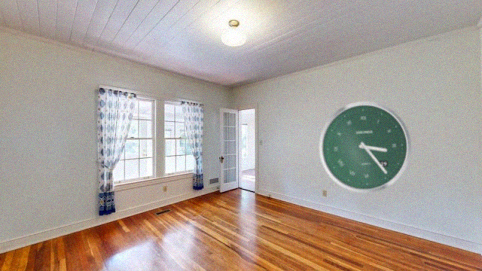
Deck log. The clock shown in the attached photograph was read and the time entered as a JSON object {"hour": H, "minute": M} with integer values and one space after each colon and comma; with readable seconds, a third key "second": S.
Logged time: {"hour": 3, "minute": 24}
